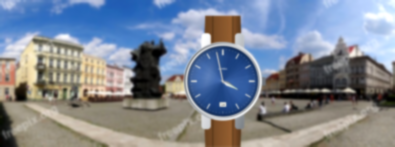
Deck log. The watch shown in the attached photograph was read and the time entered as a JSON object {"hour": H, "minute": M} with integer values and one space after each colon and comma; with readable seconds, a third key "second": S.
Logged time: {"hour": 3, "minute": 58}
